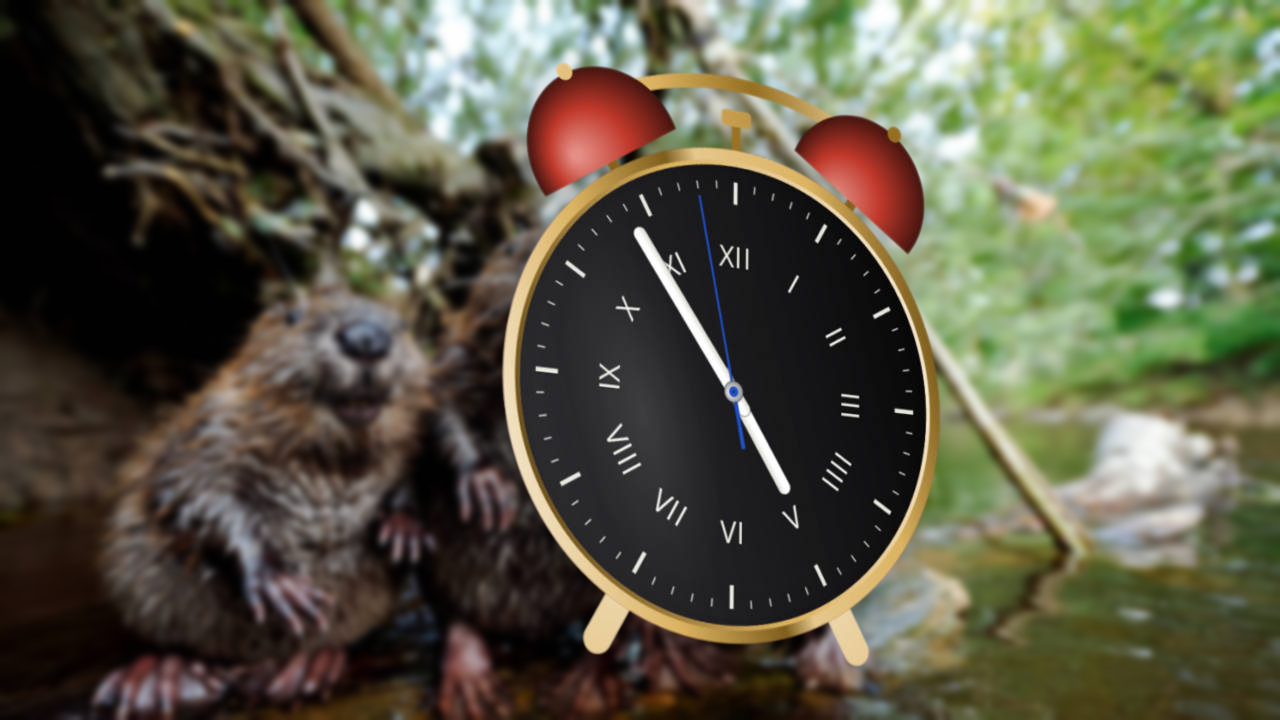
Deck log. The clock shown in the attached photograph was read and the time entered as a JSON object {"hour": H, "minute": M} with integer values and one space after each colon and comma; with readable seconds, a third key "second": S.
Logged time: {"hour": 4, "minute": 53, "second": 58}
